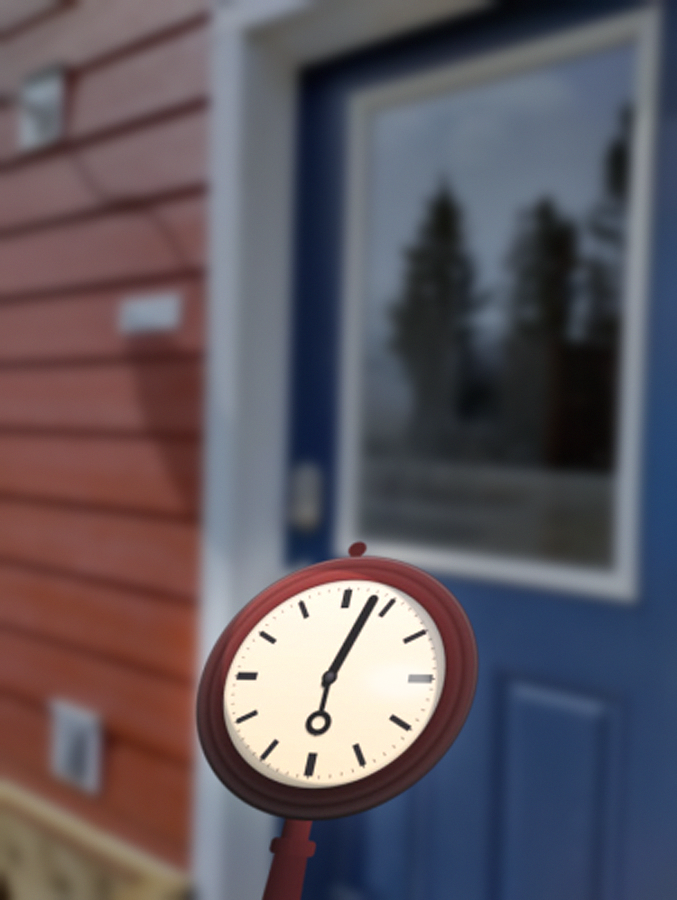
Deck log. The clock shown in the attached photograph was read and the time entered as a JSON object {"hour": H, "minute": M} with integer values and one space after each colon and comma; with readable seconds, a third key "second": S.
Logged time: {"hour": 6, "minute": 3}
